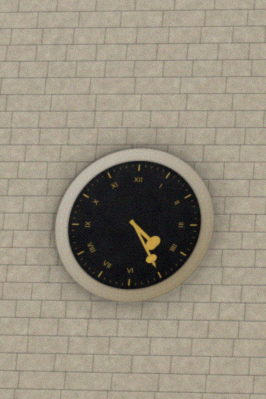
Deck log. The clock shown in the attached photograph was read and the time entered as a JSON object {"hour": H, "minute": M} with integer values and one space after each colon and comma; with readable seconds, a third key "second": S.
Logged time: {"hour": 4, "minute": 25}
